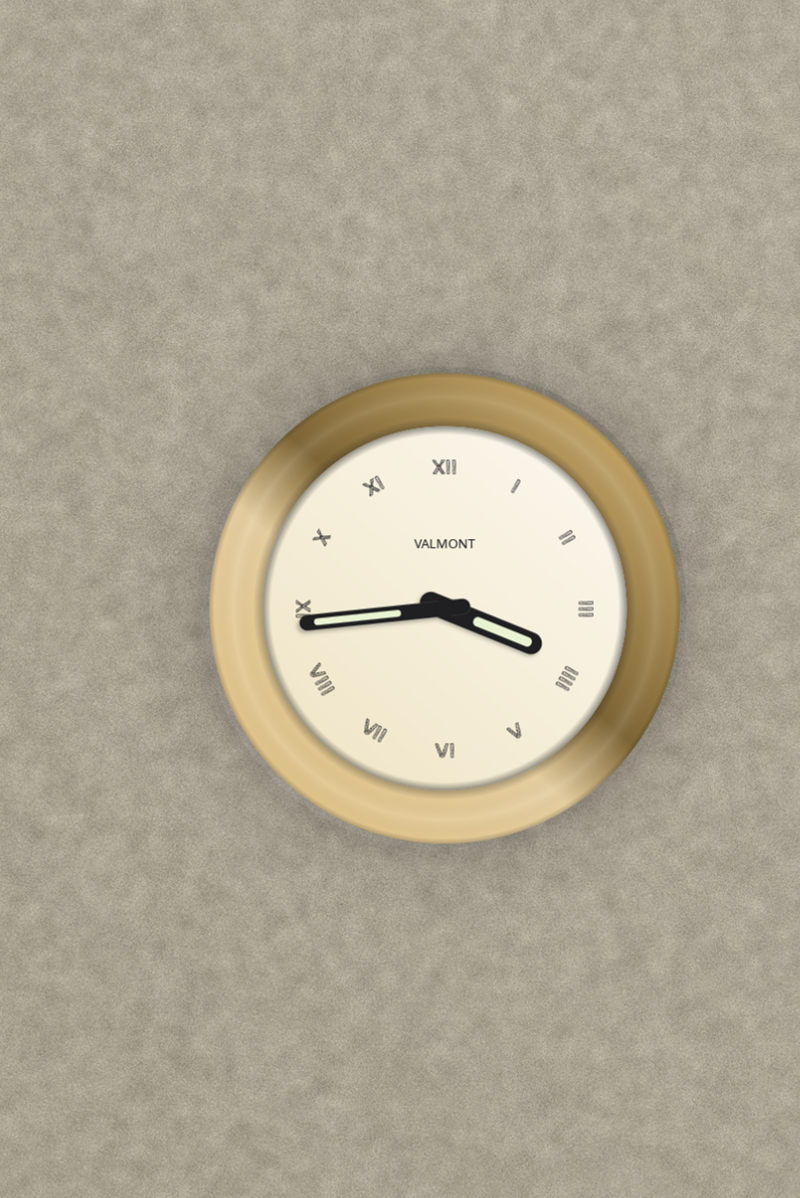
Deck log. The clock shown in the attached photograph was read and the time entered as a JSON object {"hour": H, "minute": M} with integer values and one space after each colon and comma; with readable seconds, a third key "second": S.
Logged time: {"hour": 3, "minute": 44}
